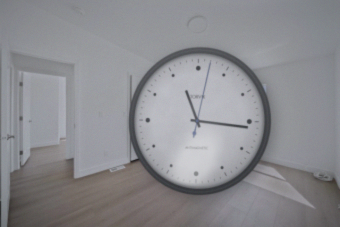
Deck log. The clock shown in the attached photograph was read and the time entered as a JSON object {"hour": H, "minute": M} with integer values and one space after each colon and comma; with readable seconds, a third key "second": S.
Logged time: {"hour": 11, "minute": 16, "second": 2}
